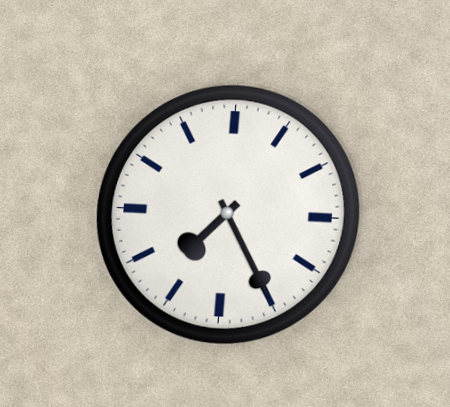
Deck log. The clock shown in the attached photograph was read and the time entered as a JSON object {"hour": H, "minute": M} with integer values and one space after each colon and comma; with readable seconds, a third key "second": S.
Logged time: {"hour": 7, "minute": 25}
